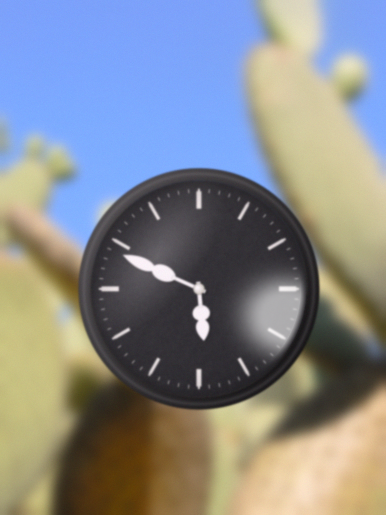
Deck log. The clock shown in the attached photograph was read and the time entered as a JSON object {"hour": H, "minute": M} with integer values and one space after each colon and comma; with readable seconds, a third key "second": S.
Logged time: {"hour": 5, "minute": 49}
